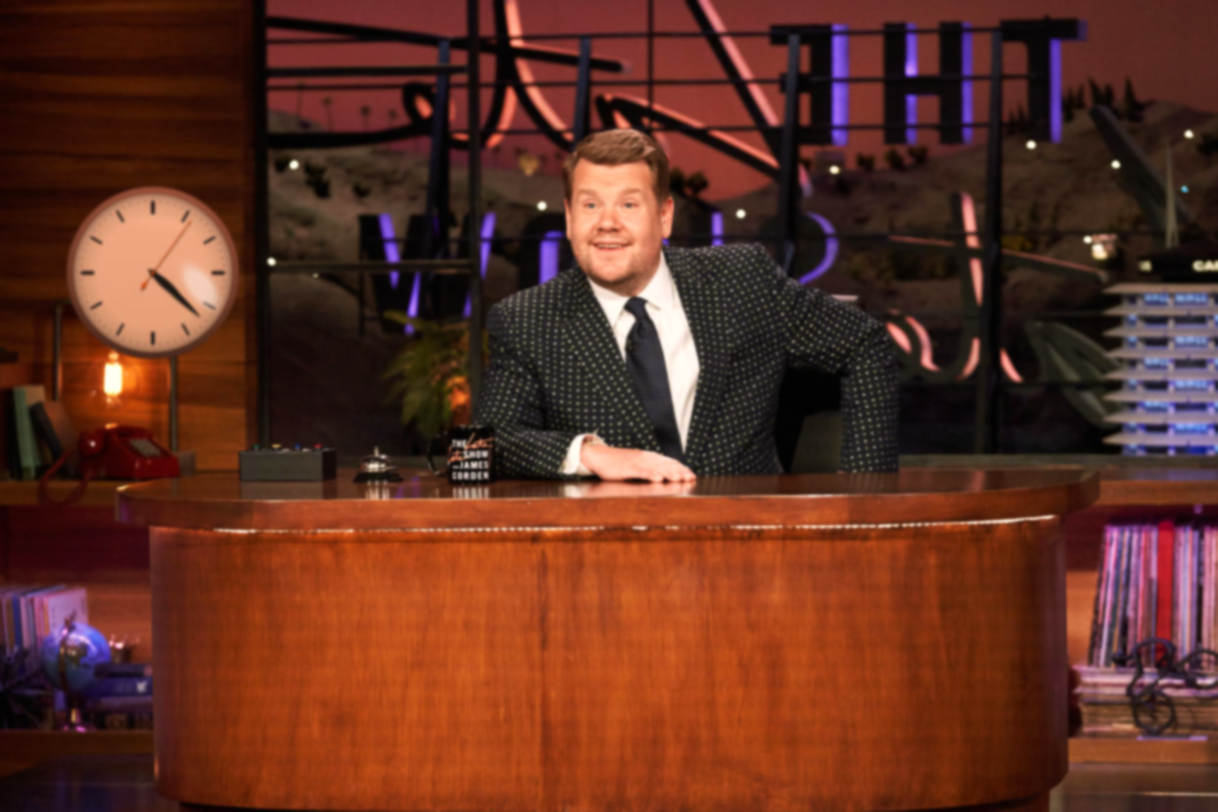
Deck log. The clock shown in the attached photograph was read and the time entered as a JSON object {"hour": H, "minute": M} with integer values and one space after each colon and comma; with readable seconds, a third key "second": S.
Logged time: {"hour": 4, "minute": 22, "second": 6}
